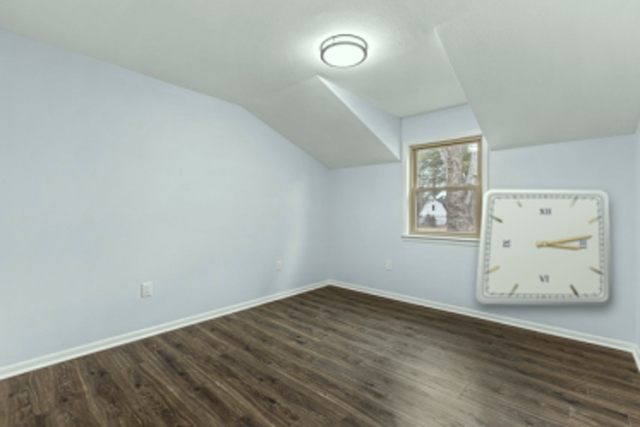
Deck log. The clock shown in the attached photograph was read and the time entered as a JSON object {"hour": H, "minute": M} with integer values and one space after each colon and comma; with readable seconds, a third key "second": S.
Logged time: {"hour": 3, "minute": 13}
